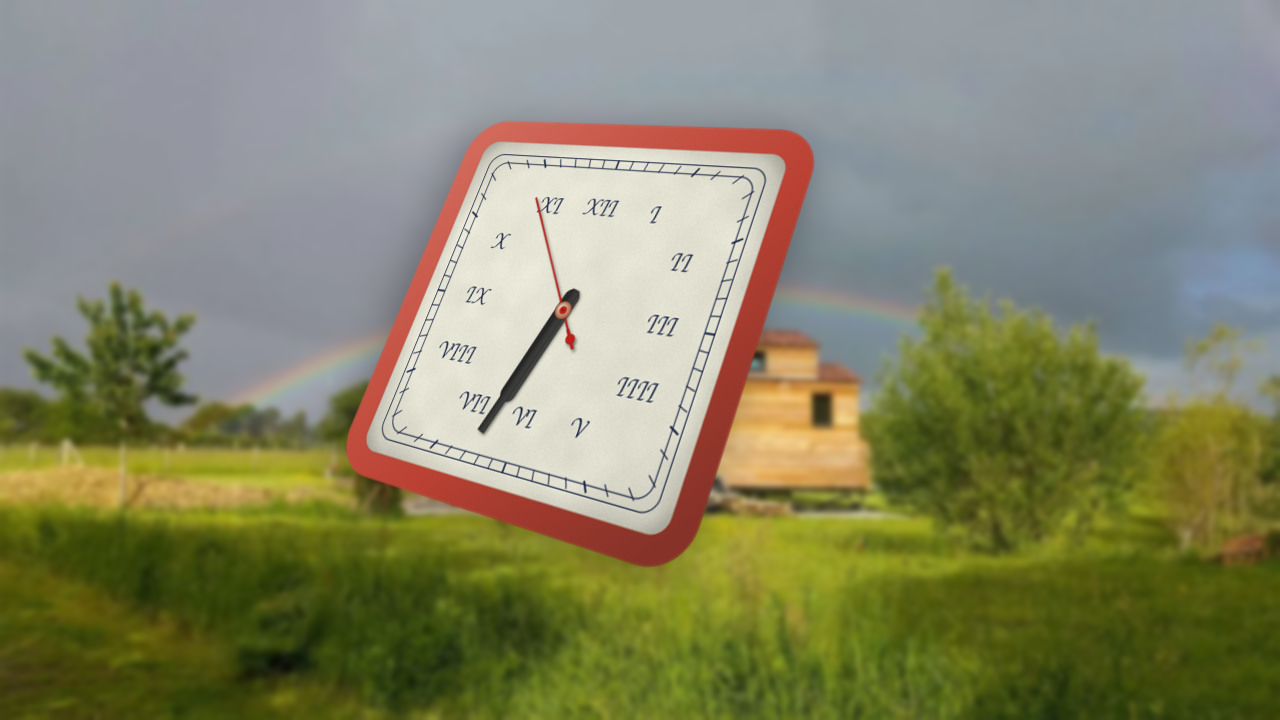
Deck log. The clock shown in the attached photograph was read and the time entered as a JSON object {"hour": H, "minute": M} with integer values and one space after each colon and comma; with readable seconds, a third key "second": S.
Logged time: {"hour": 6, "minute": 32, "second": 54}
